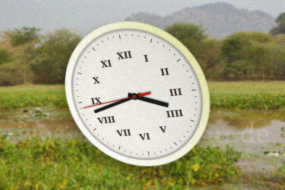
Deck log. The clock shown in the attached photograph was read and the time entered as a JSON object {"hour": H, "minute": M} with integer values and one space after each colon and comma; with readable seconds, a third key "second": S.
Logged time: {"hour": 3, "minute": 42, "second": 44}
